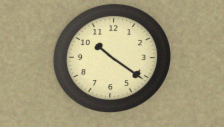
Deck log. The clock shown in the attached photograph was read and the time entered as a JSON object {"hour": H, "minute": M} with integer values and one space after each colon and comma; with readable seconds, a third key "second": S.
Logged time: {"hour": 10, "minute": 21}
